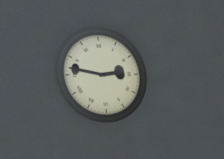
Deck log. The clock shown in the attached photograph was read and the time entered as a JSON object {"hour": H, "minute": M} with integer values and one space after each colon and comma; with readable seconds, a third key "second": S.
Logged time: {"hour": 2, "minute": 47}
